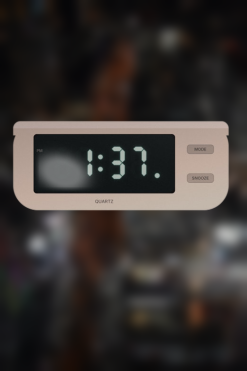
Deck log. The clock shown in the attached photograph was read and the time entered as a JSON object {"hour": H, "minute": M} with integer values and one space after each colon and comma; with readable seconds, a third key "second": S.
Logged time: {"hour": 1, "minute": 37}
